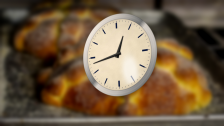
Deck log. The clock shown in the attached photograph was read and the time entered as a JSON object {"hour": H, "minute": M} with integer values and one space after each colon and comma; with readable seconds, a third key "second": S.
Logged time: {"hour": 12, "minute": 43}
